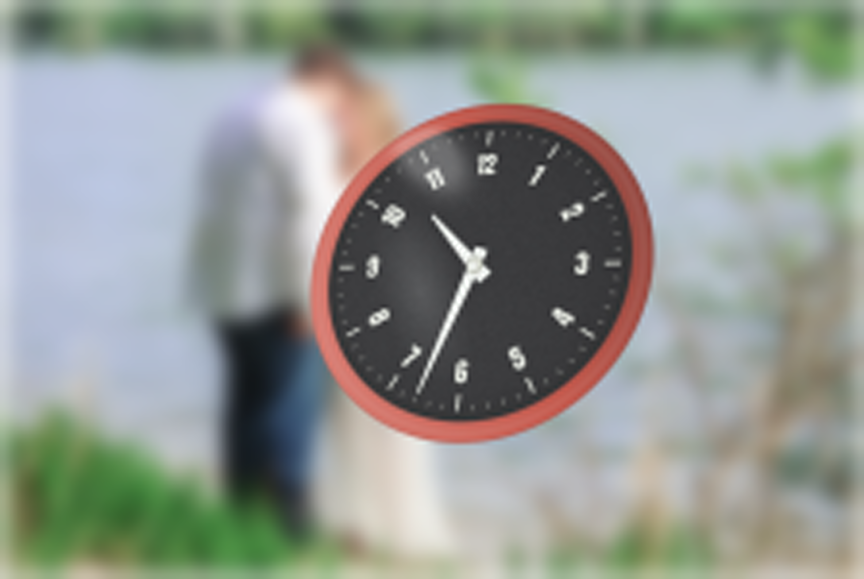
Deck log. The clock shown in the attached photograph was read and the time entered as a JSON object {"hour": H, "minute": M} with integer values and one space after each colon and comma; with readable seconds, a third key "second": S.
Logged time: {"hour": 10, "minute": 33}
